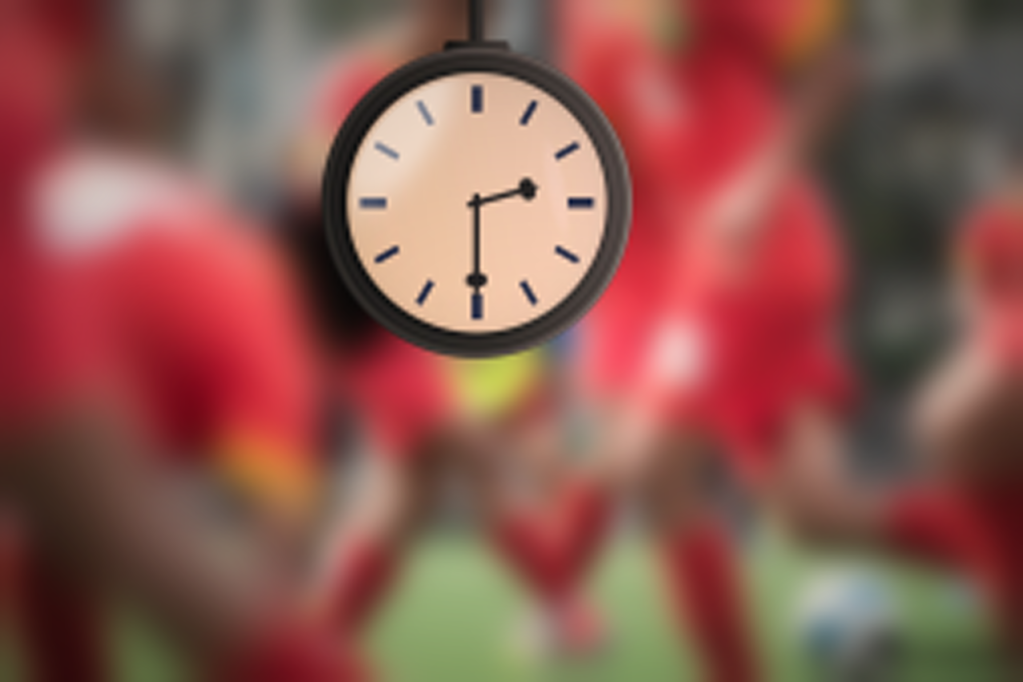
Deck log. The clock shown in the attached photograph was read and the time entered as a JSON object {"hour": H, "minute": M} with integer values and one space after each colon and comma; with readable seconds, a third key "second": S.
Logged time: {"hour": 2, "minute": 30}
